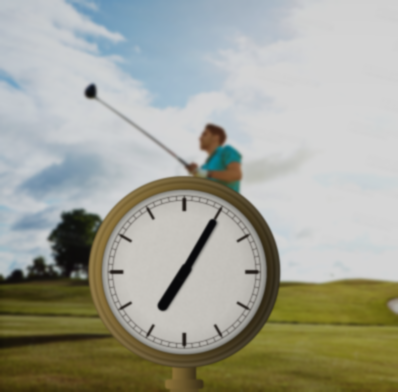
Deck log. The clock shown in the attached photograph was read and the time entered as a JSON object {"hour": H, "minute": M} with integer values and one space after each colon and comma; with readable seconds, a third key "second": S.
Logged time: {"hour": 7, "minute": 5}
